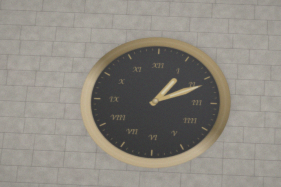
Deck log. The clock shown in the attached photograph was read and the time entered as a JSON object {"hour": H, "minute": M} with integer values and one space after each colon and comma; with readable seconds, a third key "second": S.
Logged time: {"hour": 1, "minute": 11}
